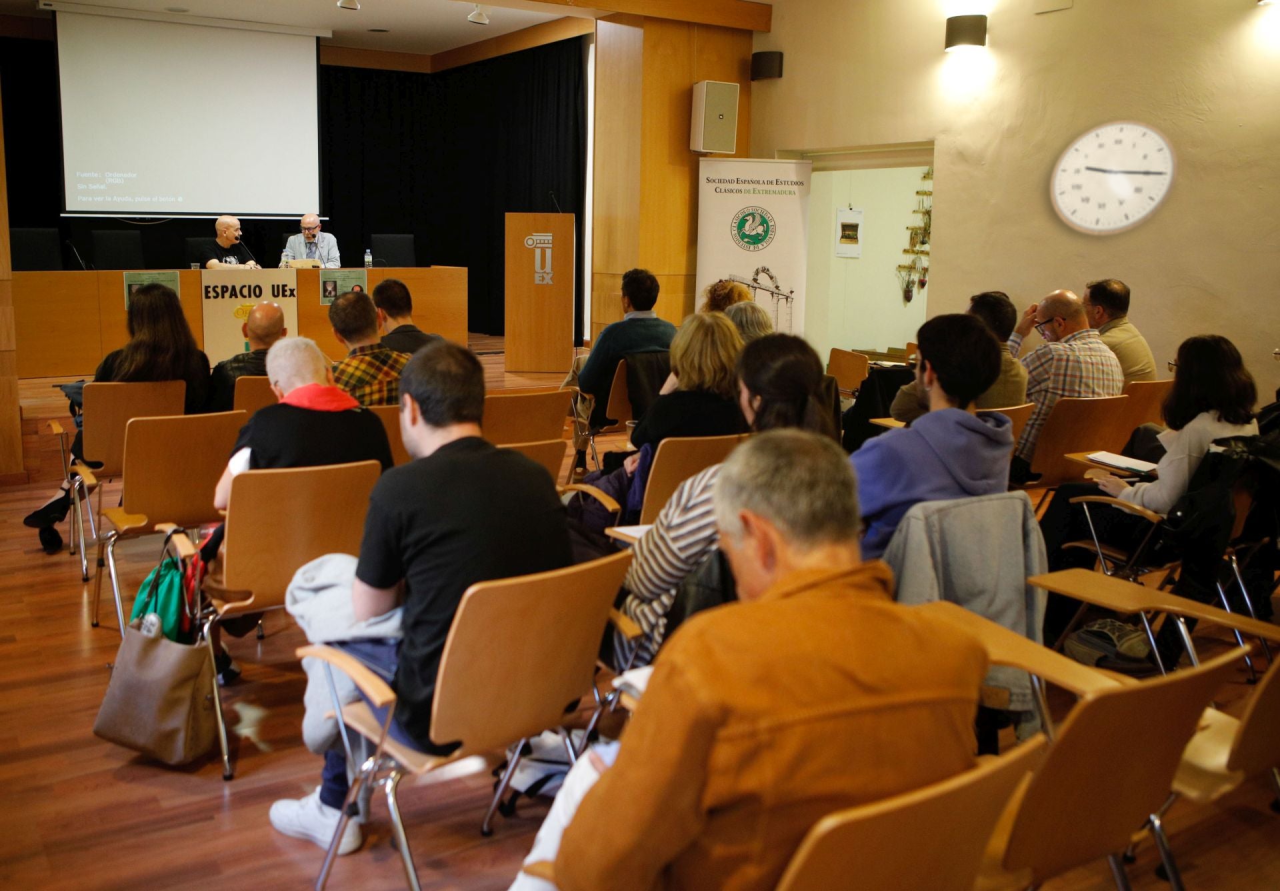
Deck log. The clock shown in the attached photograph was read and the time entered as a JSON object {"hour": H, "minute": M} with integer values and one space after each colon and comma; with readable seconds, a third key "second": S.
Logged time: {"hour": 9, "minute": 15}
